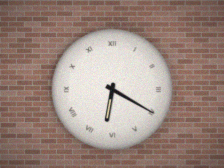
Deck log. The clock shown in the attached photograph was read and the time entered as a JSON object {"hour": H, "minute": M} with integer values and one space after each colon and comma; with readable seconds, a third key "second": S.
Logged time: {"hour": 6, "minute": 20}
